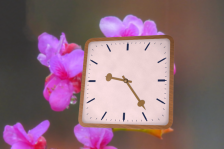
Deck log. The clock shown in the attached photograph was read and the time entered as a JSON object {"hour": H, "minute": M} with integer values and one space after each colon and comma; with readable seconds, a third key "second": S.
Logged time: {"hour": 9, "minute": 24}
